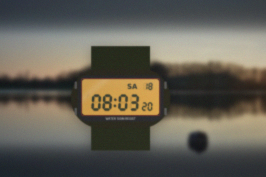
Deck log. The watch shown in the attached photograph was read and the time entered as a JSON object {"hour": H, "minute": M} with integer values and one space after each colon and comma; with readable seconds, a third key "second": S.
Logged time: {"hour": 8, "minute": 3}
